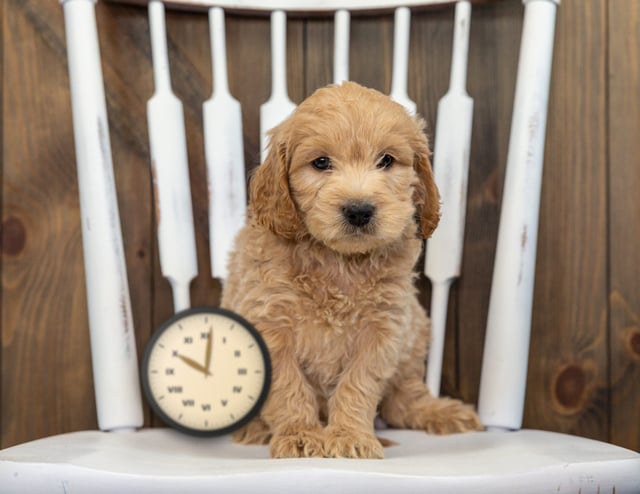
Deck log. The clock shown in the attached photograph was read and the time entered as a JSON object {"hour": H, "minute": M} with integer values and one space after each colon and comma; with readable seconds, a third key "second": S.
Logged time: {"hour": 10, "minute": 1}
